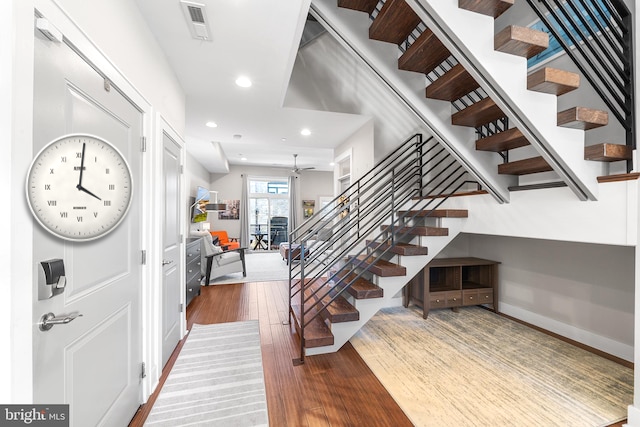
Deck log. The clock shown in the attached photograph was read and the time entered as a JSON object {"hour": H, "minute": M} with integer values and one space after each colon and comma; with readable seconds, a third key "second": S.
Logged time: {"hour": 4, "minute": 1}
